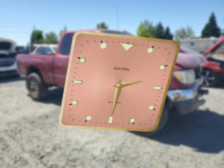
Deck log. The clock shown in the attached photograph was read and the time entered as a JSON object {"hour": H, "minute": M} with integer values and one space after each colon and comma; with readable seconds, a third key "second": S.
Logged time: {"hour": 2, "minute": 30}
